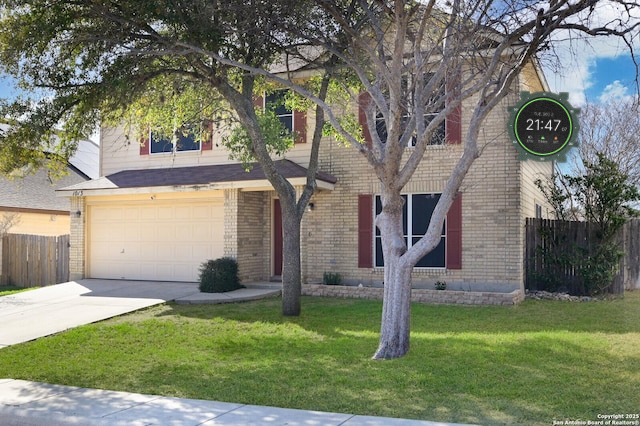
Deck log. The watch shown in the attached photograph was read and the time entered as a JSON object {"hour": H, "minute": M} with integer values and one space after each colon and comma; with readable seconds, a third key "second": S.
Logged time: {"hour": 21, "minute": 47}
